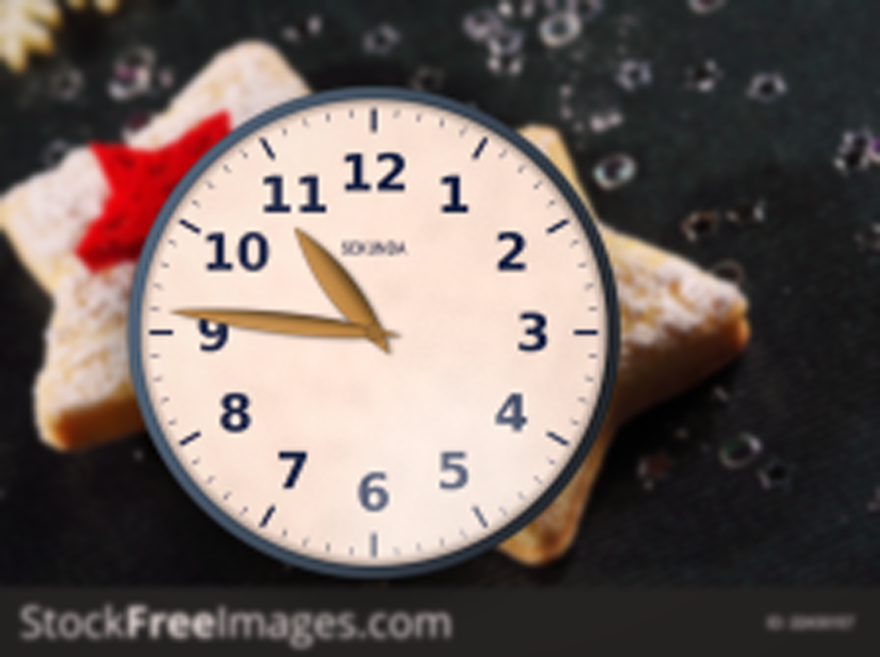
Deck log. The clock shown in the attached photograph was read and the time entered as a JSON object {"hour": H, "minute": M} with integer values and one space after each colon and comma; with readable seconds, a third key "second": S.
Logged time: {"hour": 10, "minute": 46}
